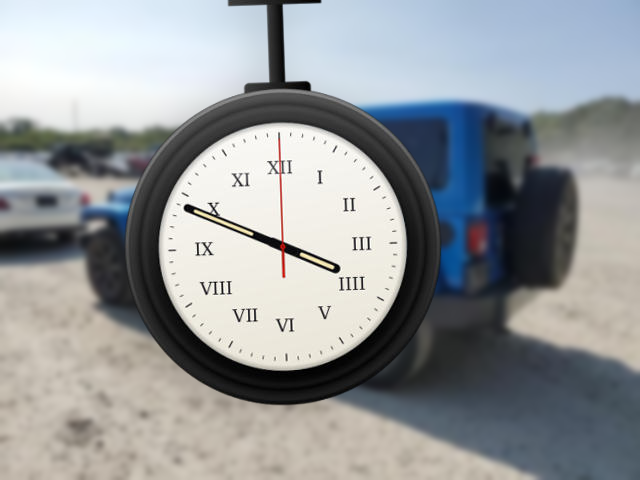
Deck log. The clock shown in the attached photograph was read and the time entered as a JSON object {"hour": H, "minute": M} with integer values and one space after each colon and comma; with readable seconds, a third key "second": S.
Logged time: {"hour": 3, "minute": 49, "second": 0}
